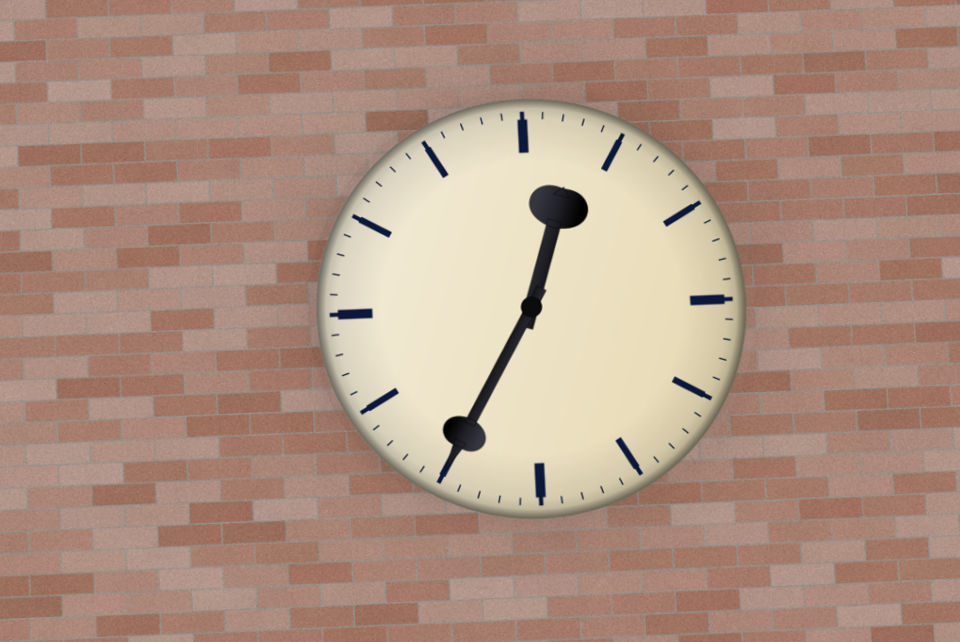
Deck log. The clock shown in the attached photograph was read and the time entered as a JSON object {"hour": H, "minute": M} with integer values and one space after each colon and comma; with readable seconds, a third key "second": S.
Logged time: {"hour": 12, "minute": 35}
